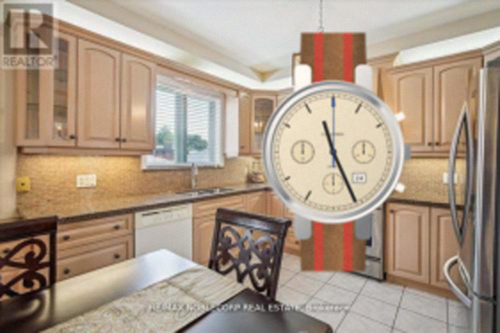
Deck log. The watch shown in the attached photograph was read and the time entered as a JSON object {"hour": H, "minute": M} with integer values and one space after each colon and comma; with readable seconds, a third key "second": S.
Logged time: {"hour": 11, "minute": 26}
